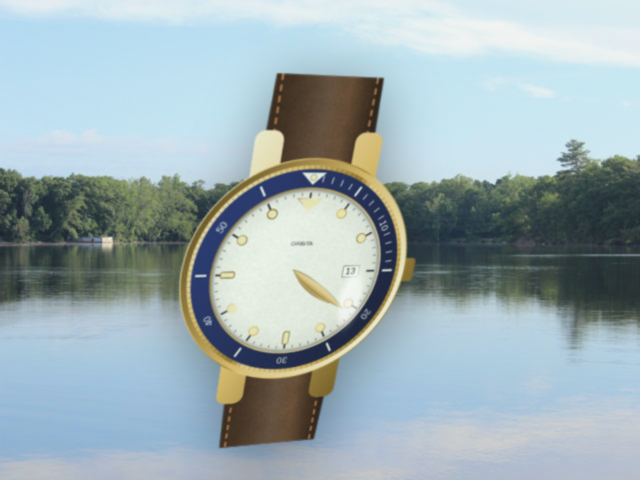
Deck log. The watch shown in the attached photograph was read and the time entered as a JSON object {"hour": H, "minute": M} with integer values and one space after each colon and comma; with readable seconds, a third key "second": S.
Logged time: {"hour": 4, "minute": 21}
